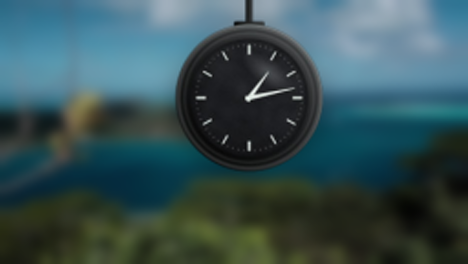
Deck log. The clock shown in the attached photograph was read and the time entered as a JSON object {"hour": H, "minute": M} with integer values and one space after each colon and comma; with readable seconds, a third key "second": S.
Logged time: {"hour": 1, "minute": 13}
